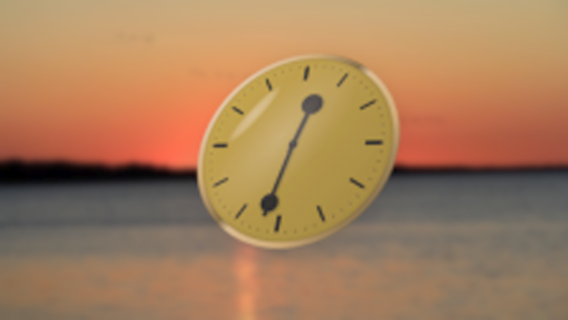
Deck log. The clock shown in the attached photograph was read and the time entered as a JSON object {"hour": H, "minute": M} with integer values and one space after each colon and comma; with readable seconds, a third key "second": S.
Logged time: {"hour": 12, "minute": 32}
